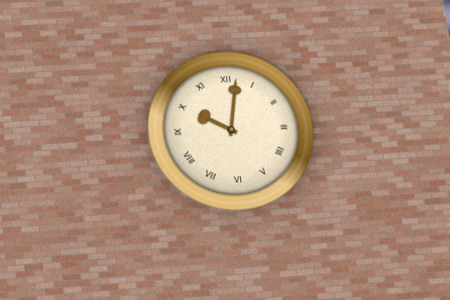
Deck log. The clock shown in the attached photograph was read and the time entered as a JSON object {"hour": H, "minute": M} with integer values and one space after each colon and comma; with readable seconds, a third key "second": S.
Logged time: {"hour": 10, "minute": 2}
